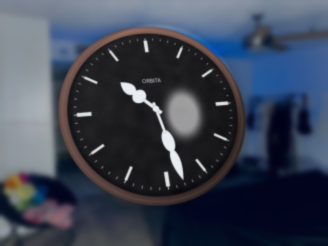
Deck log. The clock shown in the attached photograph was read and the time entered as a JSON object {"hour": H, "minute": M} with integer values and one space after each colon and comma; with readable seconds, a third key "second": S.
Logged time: {"hour": 10, "minute": 28}
